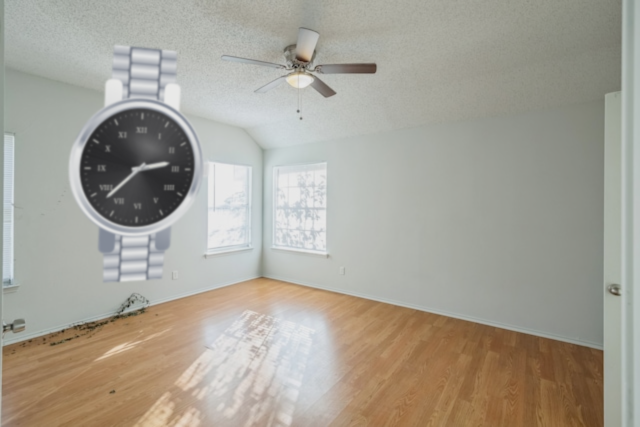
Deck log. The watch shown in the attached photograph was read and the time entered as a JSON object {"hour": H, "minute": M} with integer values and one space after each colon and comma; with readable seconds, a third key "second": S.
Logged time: {"hour": 2, "minute": 38}
